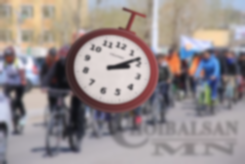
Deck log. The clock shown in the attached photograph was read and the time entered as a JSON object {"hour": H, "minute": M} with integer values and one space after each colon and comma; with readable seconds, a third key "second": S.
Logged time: {"hour": 2, "minute": 8}
